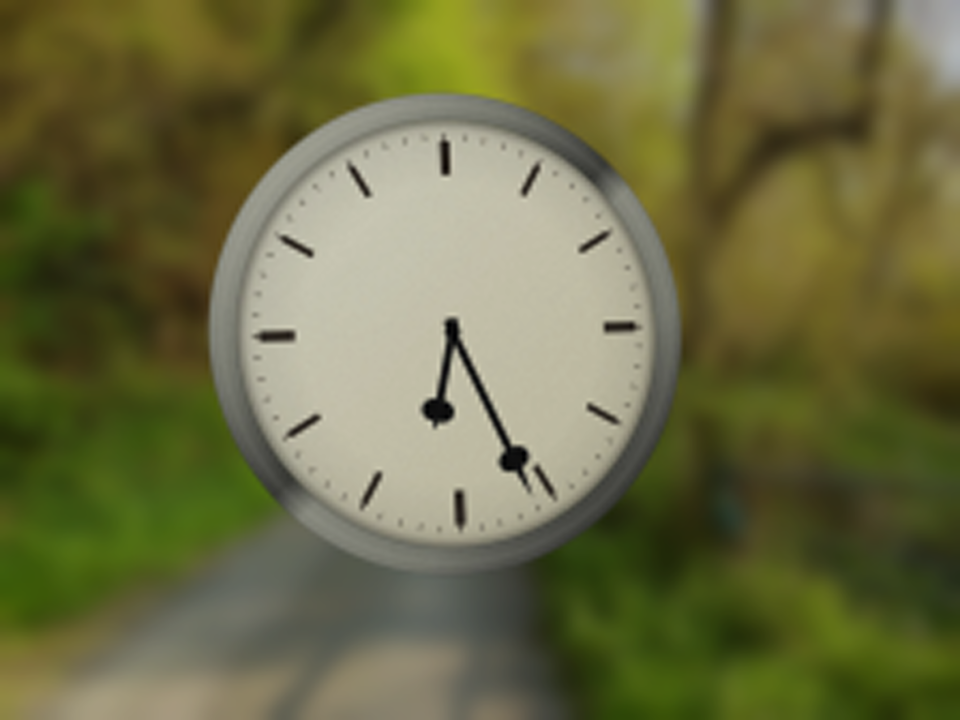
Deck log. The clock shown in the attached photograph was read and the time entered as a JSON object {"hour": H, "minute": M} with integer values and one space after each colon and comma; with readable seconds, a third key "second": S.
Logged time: {"hour": 6, "minute": 26}
